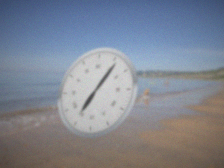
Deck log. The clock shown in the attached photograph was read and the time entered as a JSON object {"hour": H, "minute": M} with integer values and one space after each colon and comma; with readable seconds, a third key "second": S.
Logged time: {"hour": 7, "minute": 6}
